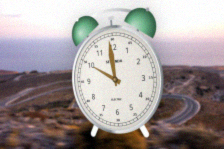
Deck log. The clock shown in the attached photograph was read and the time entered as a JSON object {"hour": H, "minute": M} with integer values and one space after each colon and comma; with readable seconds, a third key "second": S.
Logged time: {"hour": 9, "minute": 59}
